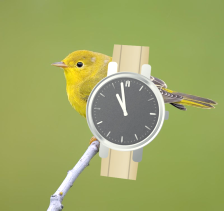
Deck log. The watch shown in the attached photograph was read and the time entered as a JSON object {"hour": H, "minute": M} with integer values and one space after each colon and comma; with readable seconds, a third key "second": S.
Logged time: {"hour": 10, "minute": 58}
